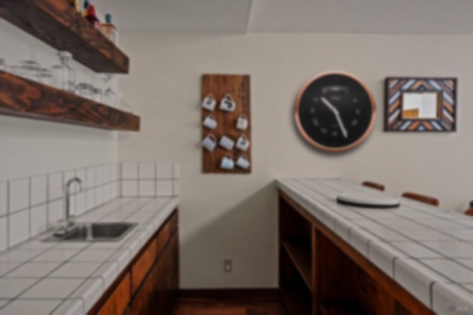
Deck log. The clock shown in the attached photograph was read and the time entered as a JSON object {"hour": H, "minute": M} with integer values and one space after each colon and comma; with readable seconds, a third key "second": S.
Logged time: {"hour": 10, "minute": 26}
